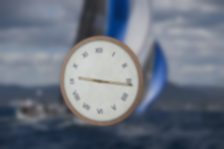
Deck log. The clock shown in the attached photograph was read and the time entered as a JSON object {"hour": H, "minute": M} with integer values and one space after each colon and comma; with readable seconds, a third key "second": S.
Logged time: {"hour": 9, "minute": 16}
